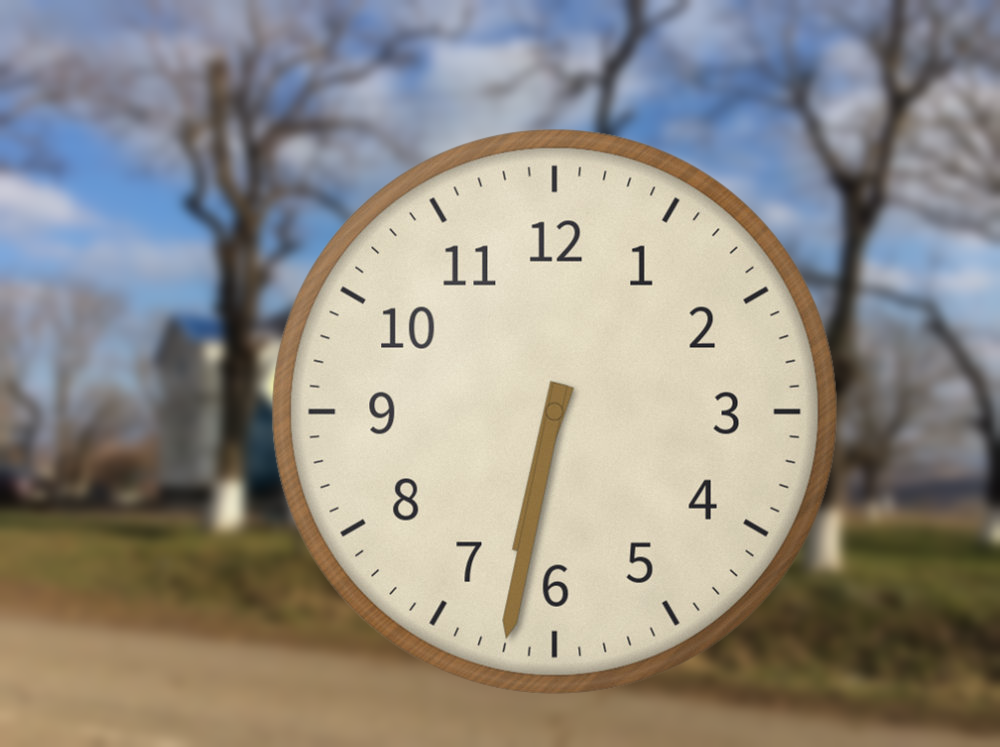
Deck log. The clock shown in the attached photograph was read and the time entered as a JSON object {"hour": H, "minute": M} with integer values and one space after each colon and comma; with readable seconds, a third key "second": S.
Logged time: {"hour": 6, "minute": 32}
